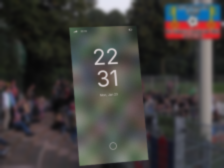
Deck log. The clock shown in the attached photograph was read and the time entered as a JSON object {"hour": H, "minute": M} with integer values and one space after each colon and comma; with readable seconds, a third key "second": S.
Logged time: {"hour": 22, "minute": 31}
